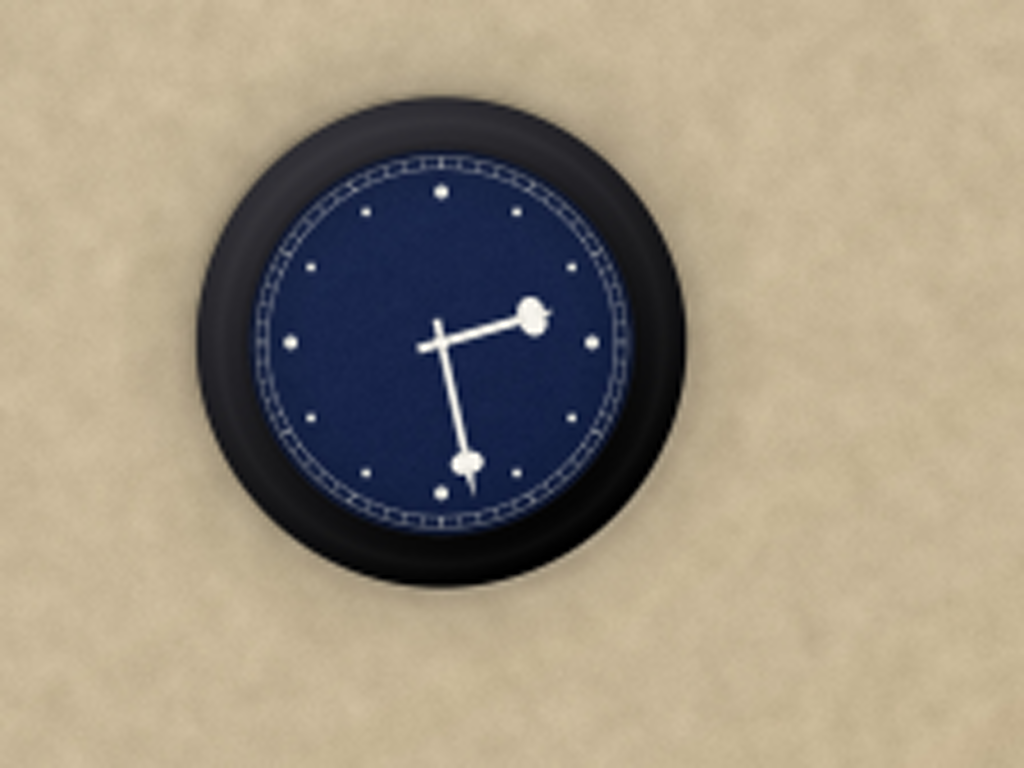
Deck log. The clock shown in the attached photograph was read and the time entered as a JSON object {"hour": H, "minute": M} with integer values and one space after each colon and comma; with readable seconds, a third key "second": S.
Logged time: {"hour": 2, "minute": 28}
